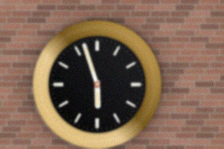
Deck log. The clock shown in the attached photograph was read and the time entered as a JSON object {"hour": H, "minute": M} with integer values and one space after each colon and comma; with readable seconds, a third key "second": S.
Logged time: {"hour": 5, "minute": 57}
